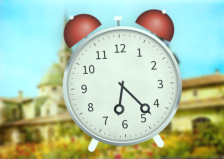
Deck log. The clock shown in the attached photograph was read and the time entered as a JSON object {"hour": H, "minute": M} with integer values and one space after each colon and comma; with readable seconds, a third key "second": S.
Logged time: {"hour": 6, "minute": 23}
